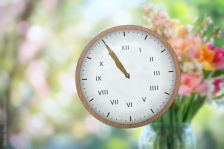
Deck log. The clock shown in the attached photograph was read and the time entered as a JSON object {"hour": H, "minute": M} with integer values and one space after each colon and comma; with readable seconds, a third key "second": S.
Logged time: {"hour": 10, "minute": 55}
